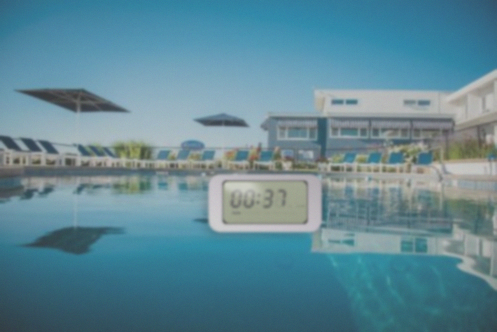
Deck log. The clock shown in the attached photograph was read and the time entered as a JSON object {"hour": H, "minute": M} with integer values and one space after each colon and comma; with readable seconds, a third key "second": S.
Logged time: {"hour": 0, "minute": 37}
